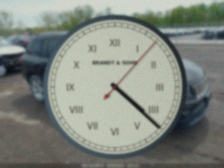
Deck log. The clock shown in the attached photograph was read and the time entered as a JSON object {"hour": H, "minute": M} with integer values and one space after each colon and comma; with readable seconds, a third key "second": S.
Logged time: {"hour": 4, "minute": 22, "second": 7}
